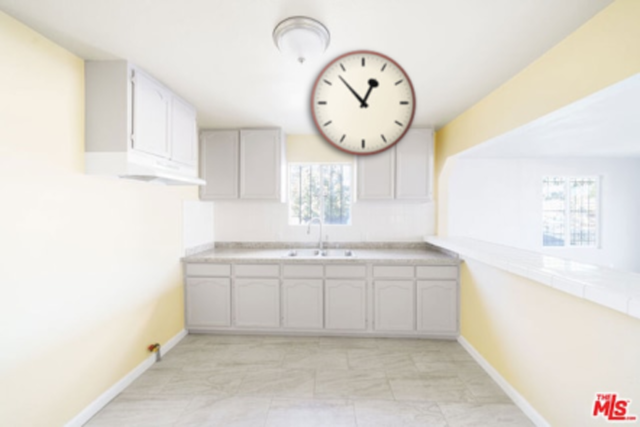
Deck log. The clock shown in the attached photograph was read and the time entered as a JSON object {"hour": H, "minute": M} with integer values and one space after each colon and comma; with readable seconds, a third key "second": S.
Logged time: {"hour": 12, "minute": 53}
